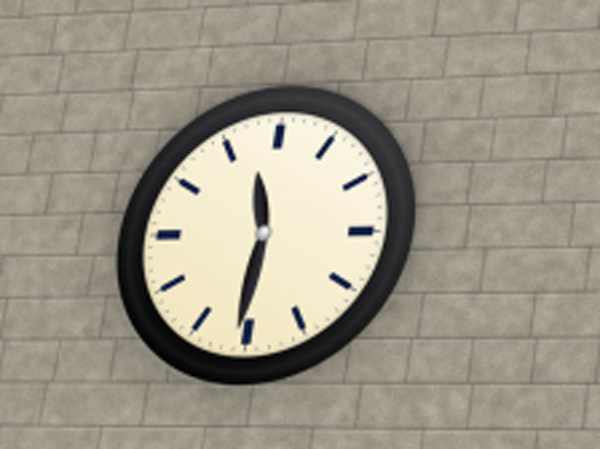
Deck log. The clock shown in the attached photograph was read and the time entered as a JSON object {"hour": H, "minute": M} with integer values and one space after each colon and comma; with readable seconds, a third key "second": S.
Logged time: {"hour": 11, "minute": 31}
